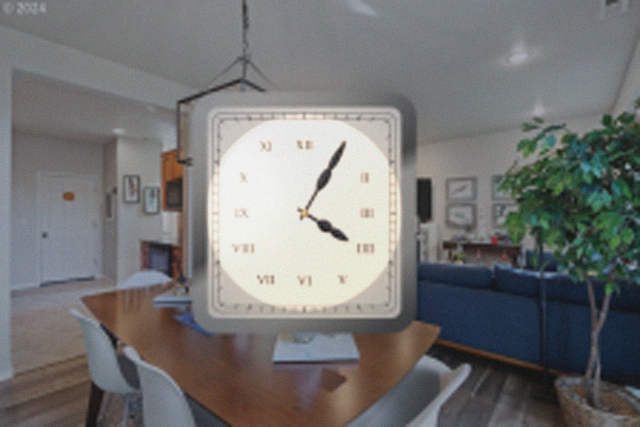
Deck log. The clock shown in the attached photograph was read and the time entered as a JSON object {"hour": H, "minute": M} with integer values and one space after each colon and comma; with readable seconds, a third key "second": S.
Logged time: {"hour": 4, "minute": 5}
